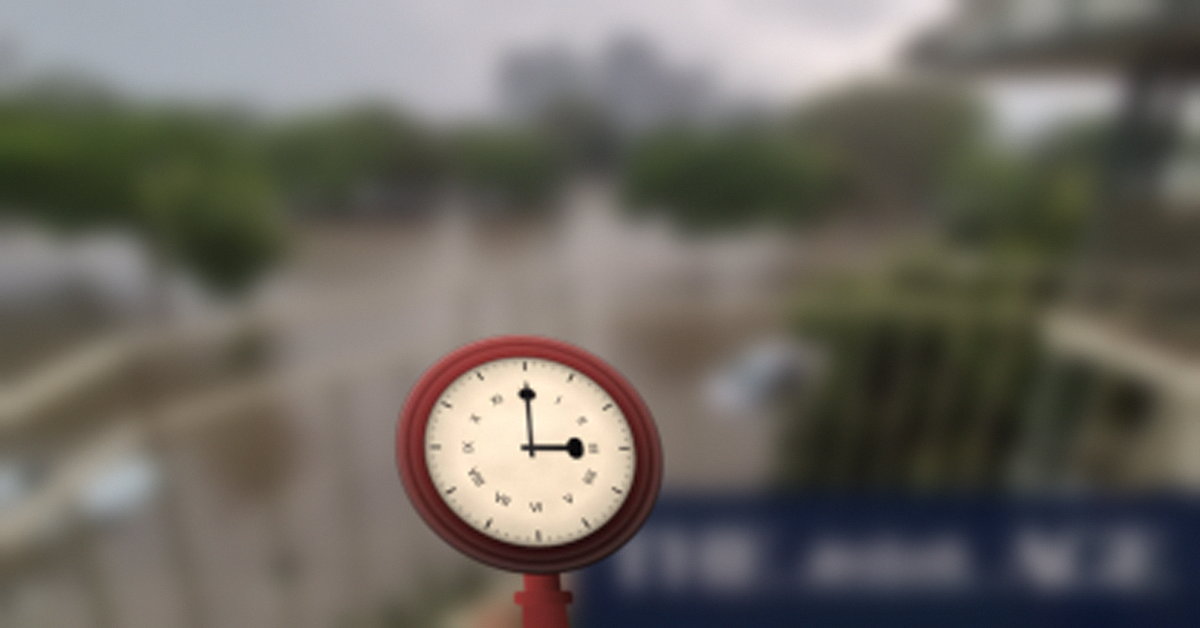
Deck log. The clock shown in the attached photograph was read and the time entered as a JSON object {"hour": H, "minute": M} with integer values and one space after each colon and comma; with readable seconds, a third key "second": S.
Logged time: {"hour": 3, "minute": 0}
